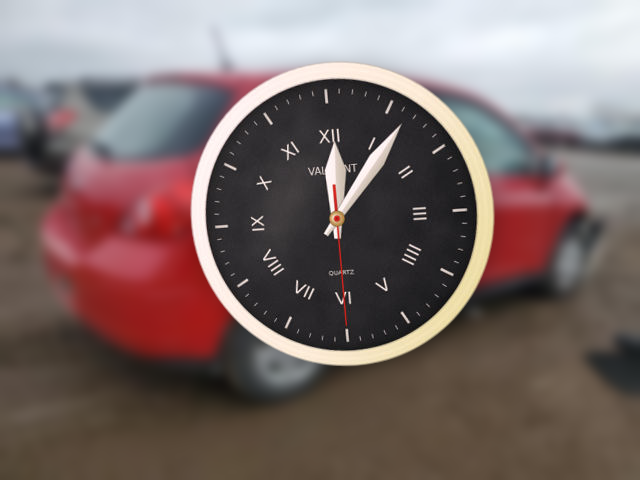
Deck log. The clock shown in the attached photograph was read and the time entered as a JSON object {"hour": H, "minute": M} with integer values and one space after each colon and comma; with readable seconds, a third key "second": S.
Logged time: {"hour": 12, "minute": 6, "second": 30}
